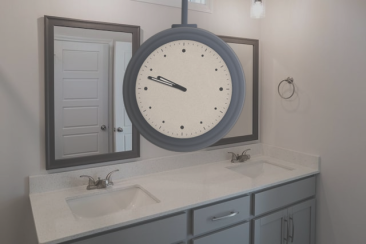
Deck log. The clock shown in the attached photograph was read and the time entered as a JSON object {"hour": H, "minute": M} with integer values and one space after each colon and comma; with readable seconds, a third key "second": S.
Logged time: {"hour": 9, "minute": 48}
